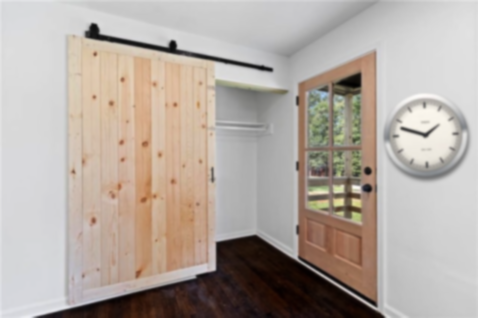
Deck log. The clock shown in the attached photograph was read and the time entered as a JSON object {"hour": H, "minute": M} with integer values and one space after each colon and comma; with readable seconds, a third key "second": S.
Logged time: {"hour": 1, "minute": 48}
